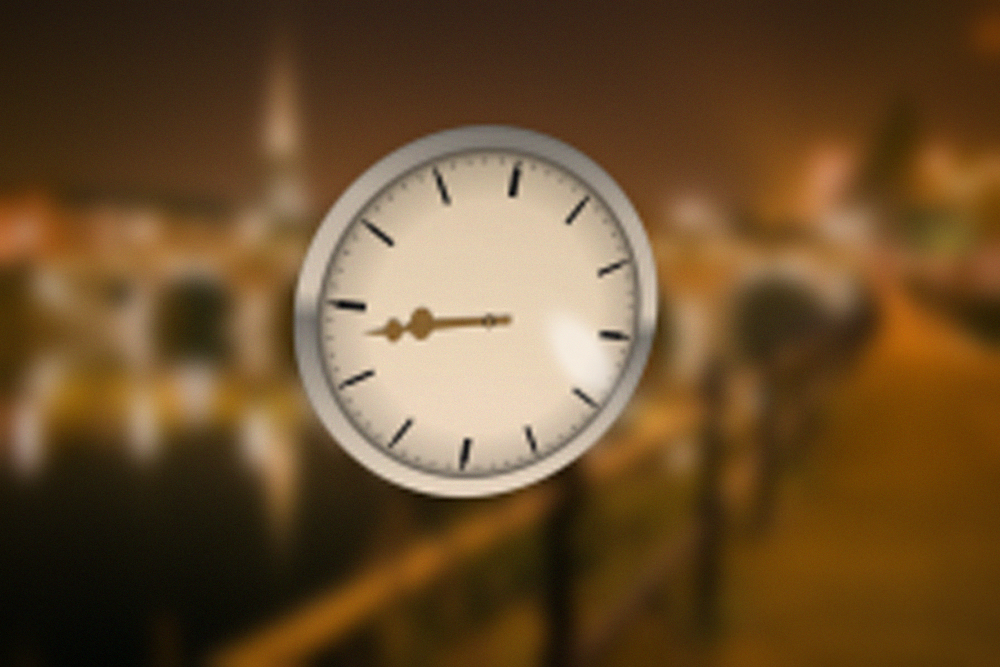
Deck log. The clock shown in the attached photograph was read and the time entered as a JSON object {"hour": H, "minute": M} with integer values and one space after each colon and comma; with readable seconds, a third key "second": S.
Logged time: {"hour": 8, "minute": 43}
